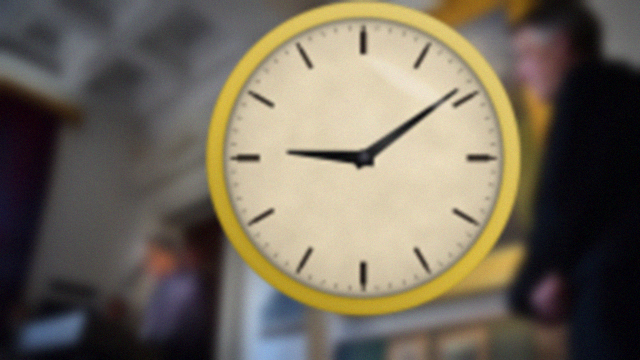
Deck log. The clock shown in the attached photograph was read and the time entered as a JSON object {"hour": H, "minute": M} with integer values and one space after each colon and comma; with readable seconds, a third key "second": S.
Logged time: {"hour": 9, "minute": 9}
